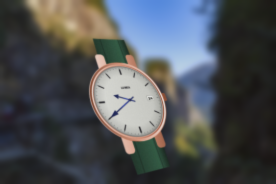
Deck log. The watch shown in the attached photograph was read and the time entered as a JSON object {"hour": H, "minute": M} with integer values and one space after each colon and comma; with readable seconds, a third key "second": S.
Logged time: {"hour": 9, "minute": 40}
